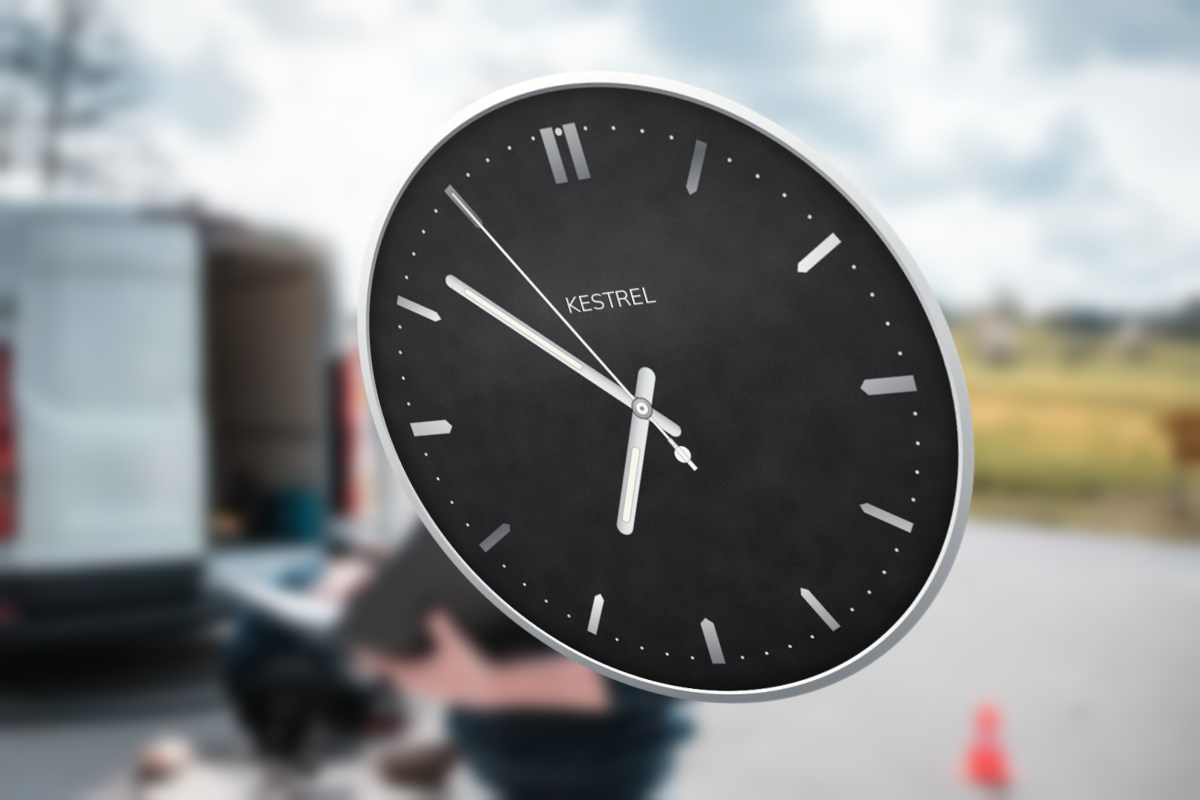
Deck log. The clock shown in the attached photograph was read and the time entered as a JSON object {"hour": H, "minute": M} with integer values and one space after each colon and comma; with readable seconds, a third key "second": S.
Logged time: {"hour": 6, "minute": 51, "second": 55}
